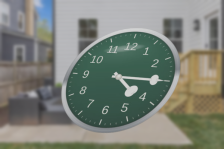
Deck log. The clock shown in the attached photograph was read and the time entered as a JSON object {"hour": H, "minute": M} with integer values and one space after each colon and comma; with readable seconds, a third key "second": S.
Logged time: {"hour": 4, "minute": 15}
